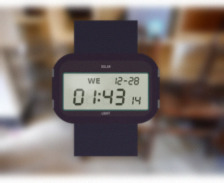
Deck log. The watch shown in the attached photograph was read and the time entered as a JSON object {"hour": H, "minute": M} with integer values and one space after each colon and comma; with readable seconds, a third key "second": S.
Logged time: {"hour": 1, "minute": 43, "second": 14}
